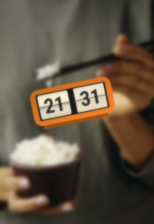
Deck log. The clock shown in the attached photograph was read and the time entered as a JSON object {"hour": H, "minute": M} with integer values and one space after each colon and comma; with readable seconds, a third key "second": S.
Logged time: {"hour": 21, "minute": 31}
